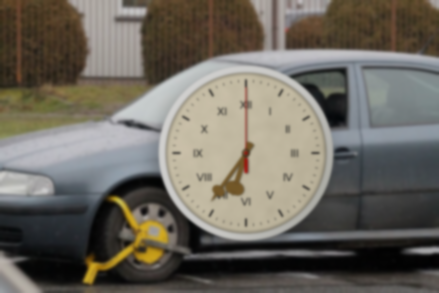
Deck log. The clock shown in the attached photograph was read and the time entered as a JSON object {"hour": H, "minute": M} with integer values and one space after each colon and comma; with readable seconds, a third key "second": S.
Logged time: {"hour": 6, "minute": 36, "second": 0}
